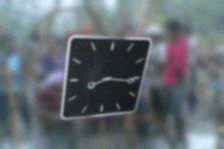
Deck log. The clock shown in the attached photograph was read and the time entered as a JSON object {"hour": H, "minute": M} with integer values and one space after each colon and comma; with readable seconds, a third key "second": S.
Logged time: {"hour": 8, "minute": 16}
